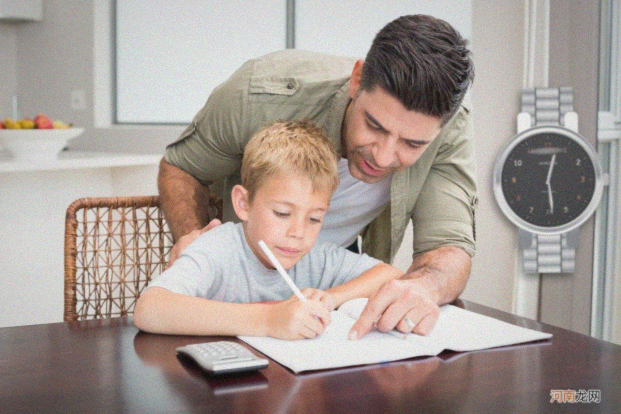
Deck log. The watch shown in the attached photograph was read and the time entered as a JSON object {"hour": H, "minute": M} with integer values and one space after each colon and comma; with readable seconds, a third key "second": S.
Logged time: {"hour": 12, "minute": 29}
